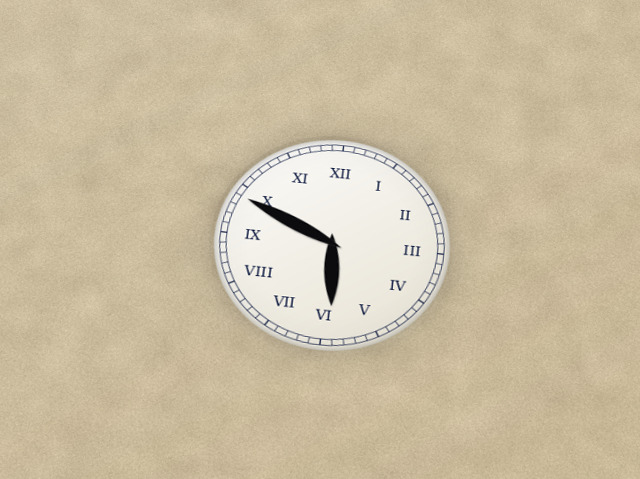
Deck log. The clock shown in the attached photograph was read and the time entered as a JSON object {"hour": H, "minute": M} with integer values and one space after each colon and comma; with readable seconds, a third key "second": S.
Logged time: {"hour": 5, "minute": 49}
